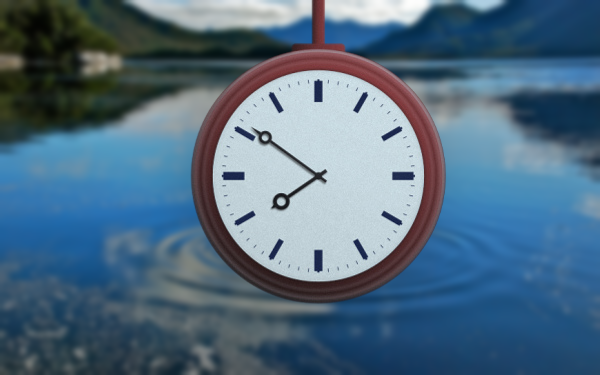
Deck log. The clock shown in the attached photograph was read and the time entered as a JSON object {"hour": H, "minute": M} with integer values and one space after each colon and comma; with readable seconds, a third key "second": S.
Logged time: {"hour": 7, "minute": 51}
